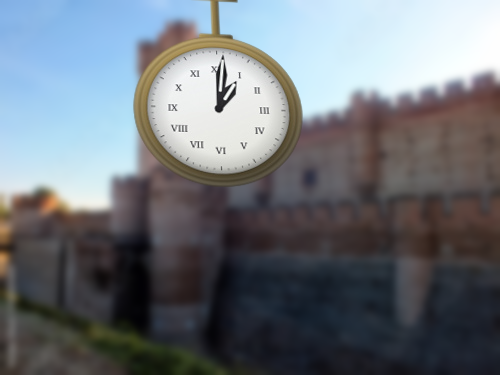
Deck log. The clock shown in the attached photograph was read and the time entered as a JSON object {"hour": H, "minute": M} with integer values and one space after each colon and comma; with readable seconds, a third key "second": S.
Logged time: {"hour": 1, "minute": 1}
